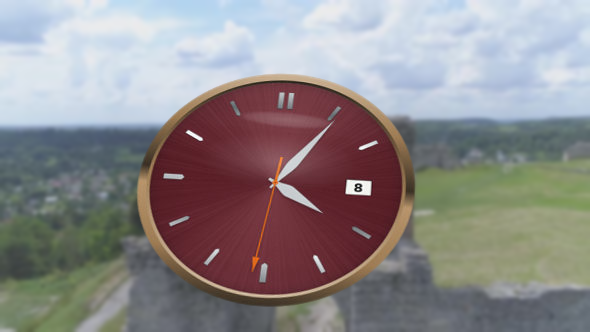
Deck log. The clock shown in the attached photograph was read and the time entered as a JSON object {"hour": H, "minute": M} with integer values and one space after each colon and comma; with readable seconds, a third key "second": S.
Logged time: {"hour": 4, "minute": 5, "second": 31}
